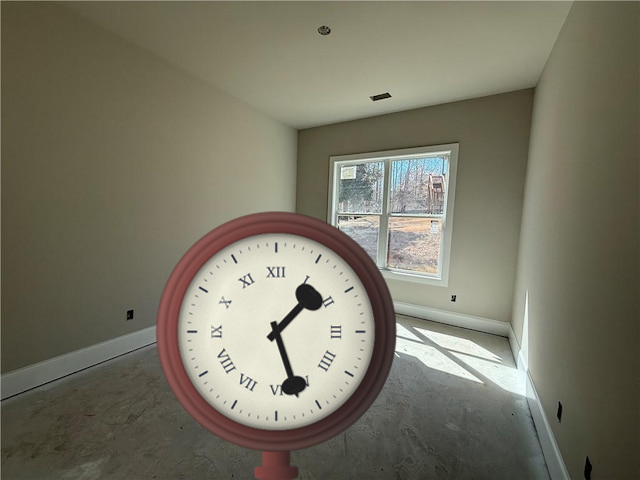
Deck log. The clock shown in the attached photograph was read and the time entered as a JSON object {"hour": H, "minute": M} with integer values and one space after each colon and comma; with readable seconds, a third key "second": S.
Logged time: {"hour": 1, "minute": 27}
